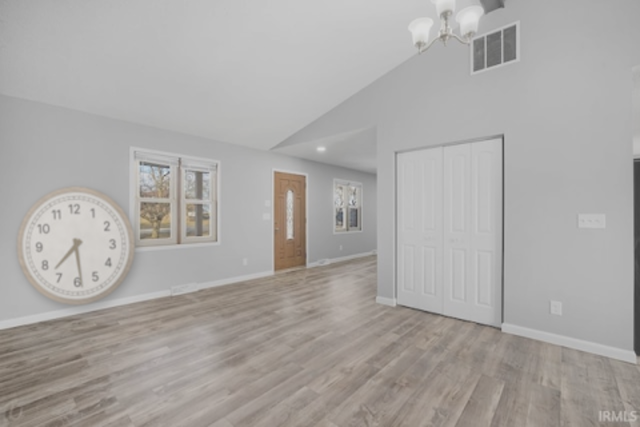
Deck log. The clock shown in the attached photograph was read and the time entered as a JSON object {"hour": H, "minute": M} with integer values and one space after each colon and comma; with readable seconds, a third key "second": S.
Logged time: {"hour": 7, "minute": 29}
